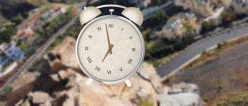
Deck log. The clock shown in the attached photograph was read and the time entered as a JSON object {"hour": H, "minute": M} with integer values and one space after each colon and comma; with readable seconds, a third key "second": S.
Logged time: {"hour": 6, "minute": 58}
